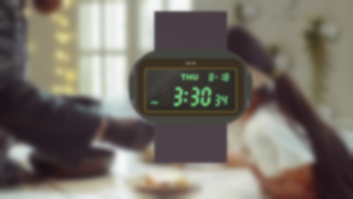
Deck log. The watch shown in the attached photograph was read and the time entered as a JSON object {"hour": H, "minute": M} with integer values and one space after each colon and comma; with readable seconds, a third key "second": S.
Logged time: {"hour": 3, "minute": 30, "second": 34}
